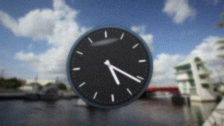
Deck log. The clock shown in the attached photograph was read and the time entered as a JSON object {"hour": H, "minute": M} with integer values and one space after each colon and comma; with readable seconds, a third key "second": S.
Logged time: {"hour": 5, "minute": 21}
